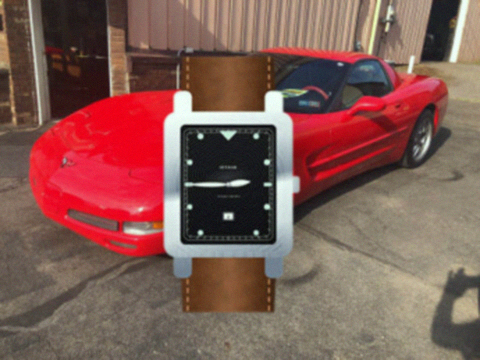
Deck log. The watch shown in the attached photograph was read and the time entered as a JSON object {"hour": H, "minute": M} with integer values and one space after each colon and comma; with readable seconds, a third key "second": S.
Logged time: {"hour": 2, "minute": 45}
